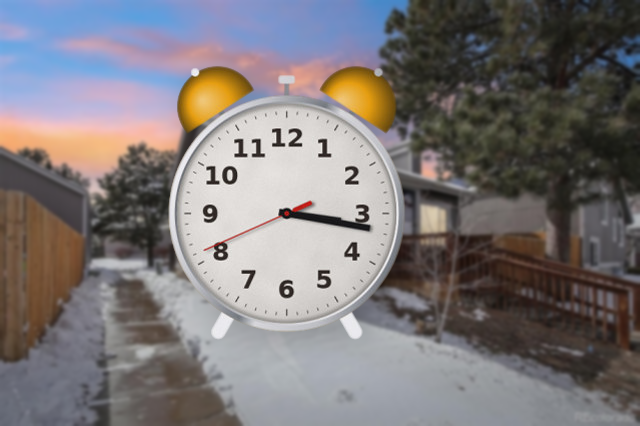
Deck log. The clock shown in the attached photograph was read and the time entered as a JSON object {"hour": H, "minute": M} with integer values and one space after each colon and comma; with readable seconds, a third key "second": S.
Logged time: {"hour": 3, "minute": 16, "second": 41}
